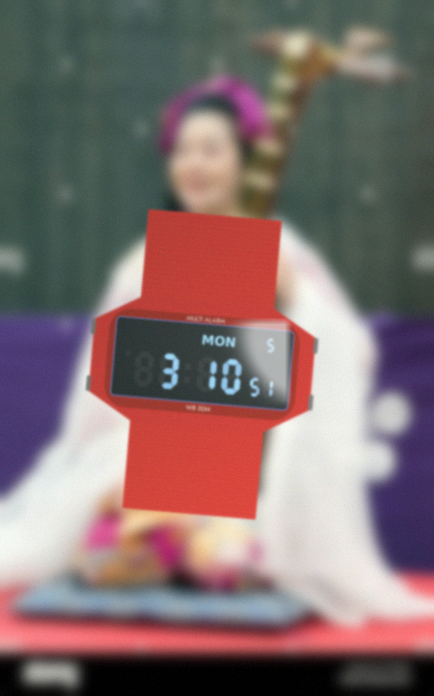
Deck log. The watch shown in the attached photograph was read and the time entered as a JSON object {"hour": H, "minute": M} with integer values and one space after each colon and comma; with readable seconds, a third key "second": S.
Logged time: {"hour": 3, "minute": 10, "second": 51}
